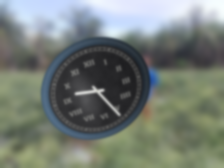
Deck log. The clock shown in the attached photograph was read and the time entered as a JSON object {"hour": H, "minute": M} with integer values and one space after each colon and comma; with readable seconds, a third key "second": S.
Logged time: {"hour": 9, "minute": 26}
